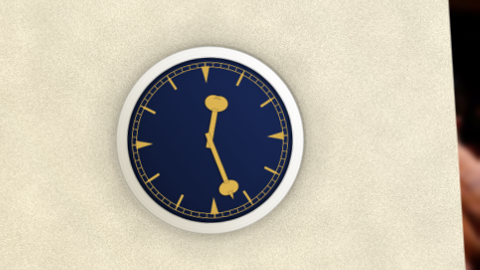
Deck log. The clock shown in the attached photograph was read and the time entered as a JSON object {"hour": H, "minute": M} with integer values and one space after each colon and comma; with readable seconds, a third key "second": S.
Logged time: {"hour": 12, "minute": 27}
